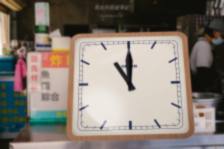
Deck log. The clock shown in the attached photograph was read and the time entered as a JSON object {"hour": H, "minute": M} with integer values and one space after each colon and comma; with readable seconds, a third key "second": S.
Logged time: {"hour": 11, "minute": 0}
